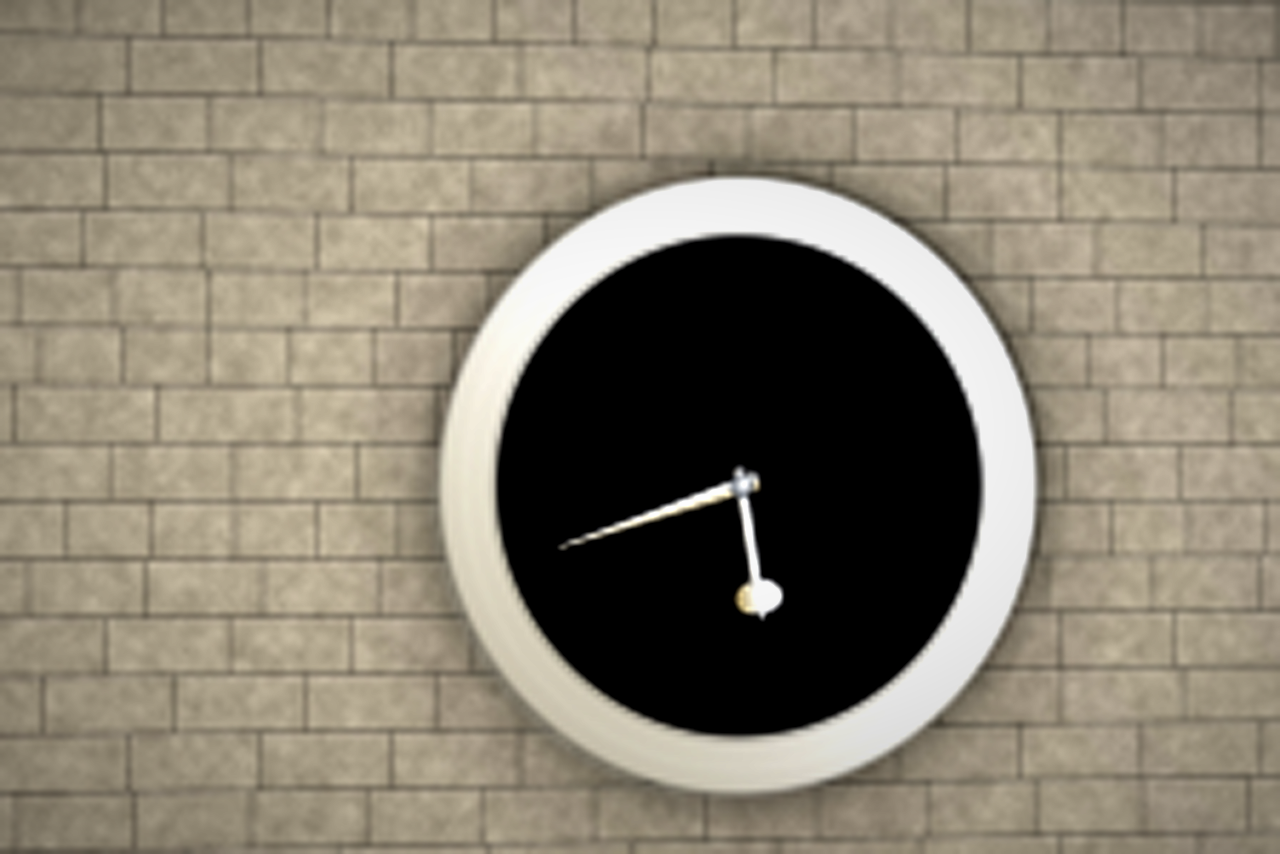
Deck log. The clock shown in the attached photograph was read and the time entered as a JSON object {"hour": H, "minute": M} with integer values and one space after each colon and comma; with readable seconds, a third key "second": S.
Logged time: {"hour": 5, "minute": 42}
